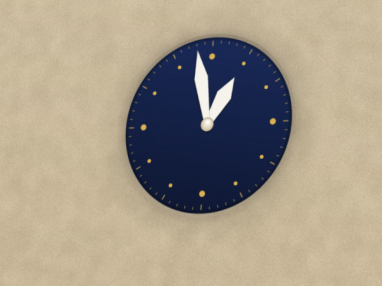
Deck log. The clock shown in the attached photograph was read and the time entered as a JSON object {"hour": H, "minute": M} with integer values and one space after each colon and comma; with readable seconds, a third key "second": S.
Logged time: {"hour": 12, "minute": 58}
